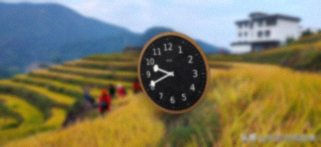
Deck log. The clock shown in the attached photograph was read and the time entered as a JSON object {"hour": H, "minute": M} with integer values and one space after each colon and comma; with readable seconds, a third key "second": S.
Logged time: {"hour": 9, "minute": 41}
